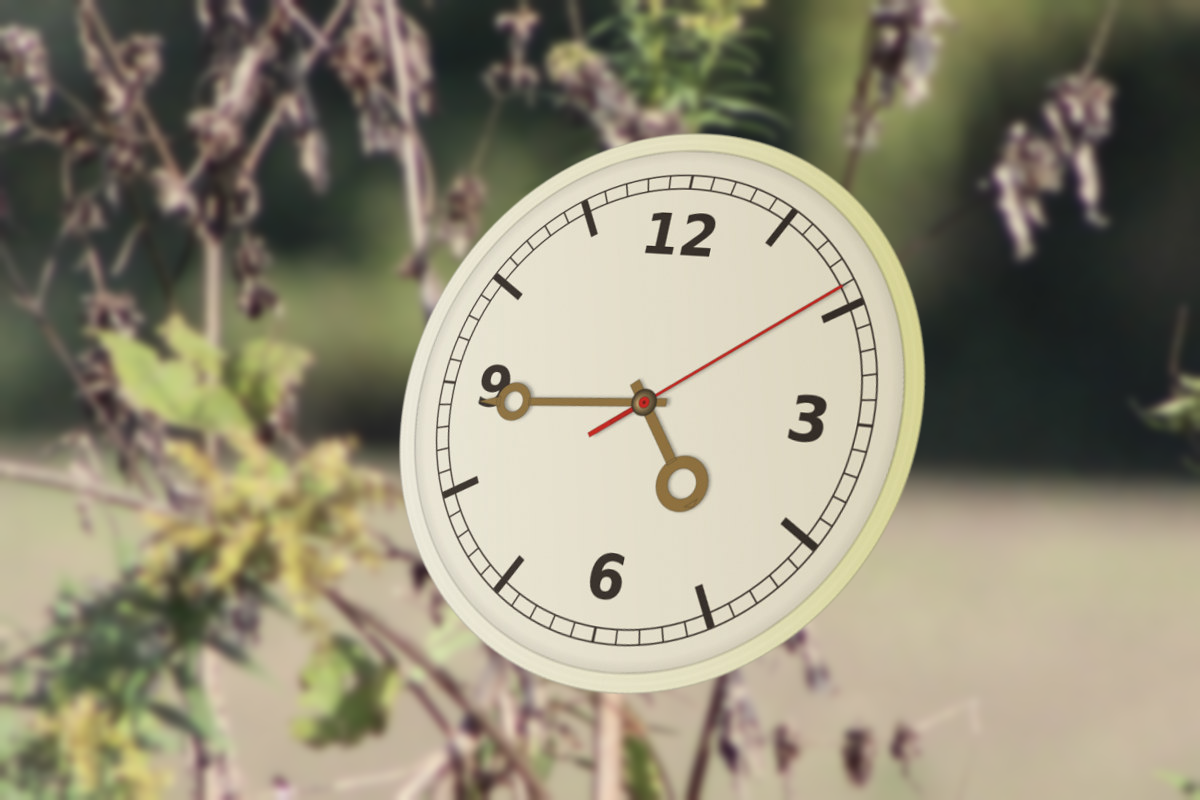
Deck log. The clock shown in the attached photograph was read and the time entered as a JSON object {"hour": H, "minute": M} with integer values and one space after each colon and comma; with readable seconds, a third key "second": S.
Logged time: {"hour": 4, "minute": 44, "second": 9}
